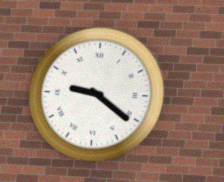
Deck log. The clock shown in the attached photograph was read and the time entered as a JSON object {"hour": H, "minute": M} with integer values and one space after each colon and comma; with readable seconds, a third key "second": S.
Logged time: {"hour": 9, "minute": 21}
